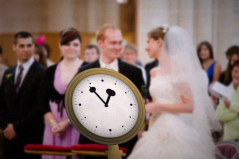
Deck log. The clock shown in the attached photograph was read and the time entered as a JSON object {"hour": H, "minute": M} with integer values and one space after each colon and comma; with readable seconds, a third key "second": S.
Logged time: {"hour": 12, "minute": 54}
